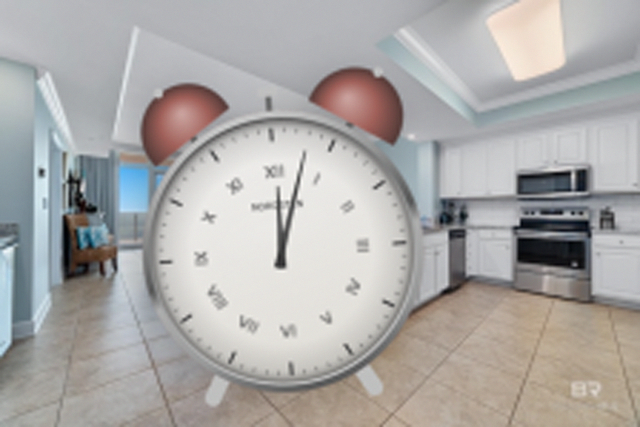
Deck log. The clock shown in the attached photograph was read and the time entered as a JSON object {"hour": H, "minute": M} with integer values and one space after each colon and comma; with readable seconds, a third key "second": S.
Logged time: {"hour": 12, "minute": 3}
